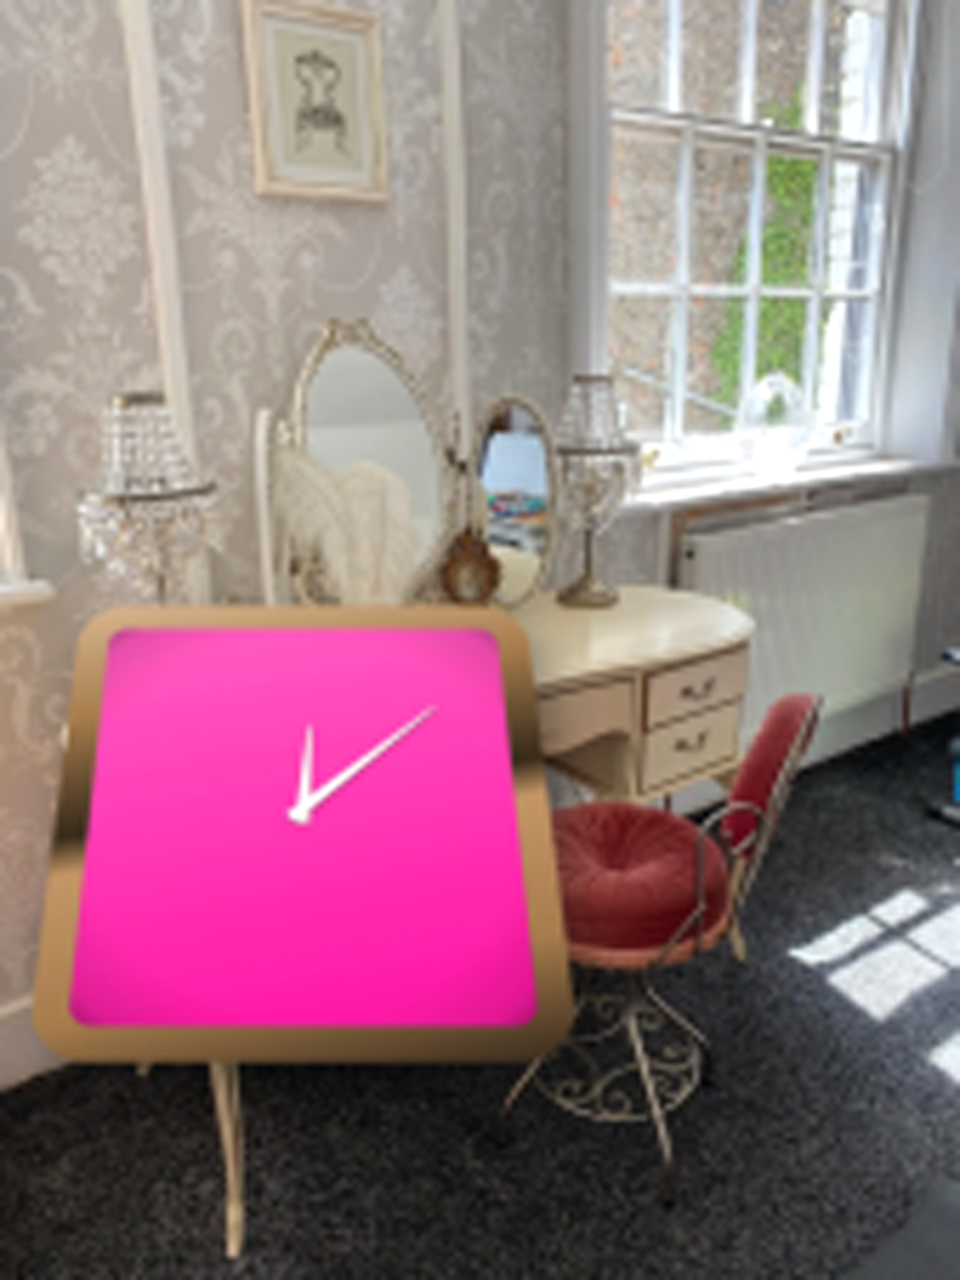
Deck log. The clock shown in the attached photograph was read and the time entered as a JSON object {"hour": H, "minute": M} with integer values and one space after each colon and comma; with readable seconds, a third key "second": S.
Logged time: {"hour": 12, "minute": 8}
